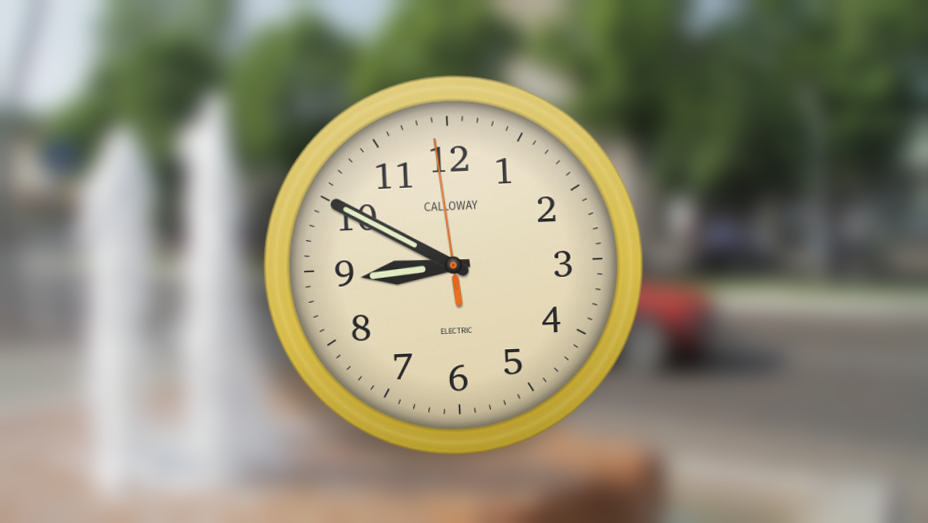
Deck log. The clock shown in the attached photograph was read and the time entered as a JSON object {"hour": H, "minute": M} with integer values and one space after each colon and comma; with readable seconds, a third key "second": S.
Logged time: {"hour": 8, "minute": 49, "second": 59}
